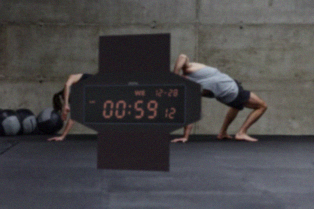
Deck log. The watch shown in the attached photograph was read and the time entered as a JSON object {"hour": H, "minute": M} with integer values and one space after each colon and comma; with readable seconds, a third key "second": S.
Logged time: {"hour": 0, "minute": 59, "second": 12}
